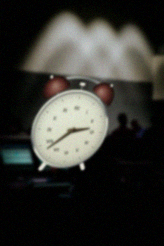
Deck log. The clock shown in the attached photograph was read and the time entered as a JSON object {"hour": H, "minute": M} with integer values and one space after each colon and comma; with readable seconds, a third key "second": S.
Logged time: {"hour": 2, "minute": 38}
